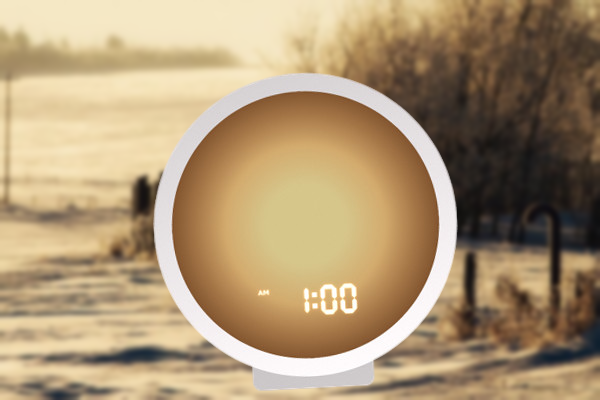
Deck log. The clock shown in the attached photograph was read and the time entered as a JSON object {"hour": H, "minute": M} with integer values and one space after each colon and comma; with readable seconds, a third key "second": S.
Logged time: {"hour": 1, "minute": 0}
